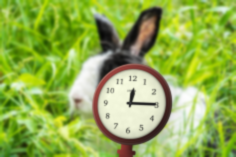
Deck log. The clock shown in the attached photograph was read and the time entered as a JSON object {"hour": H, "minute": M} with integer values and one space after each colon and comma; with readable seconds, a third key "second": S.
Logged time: {"hour": 12, "minute": 15}
